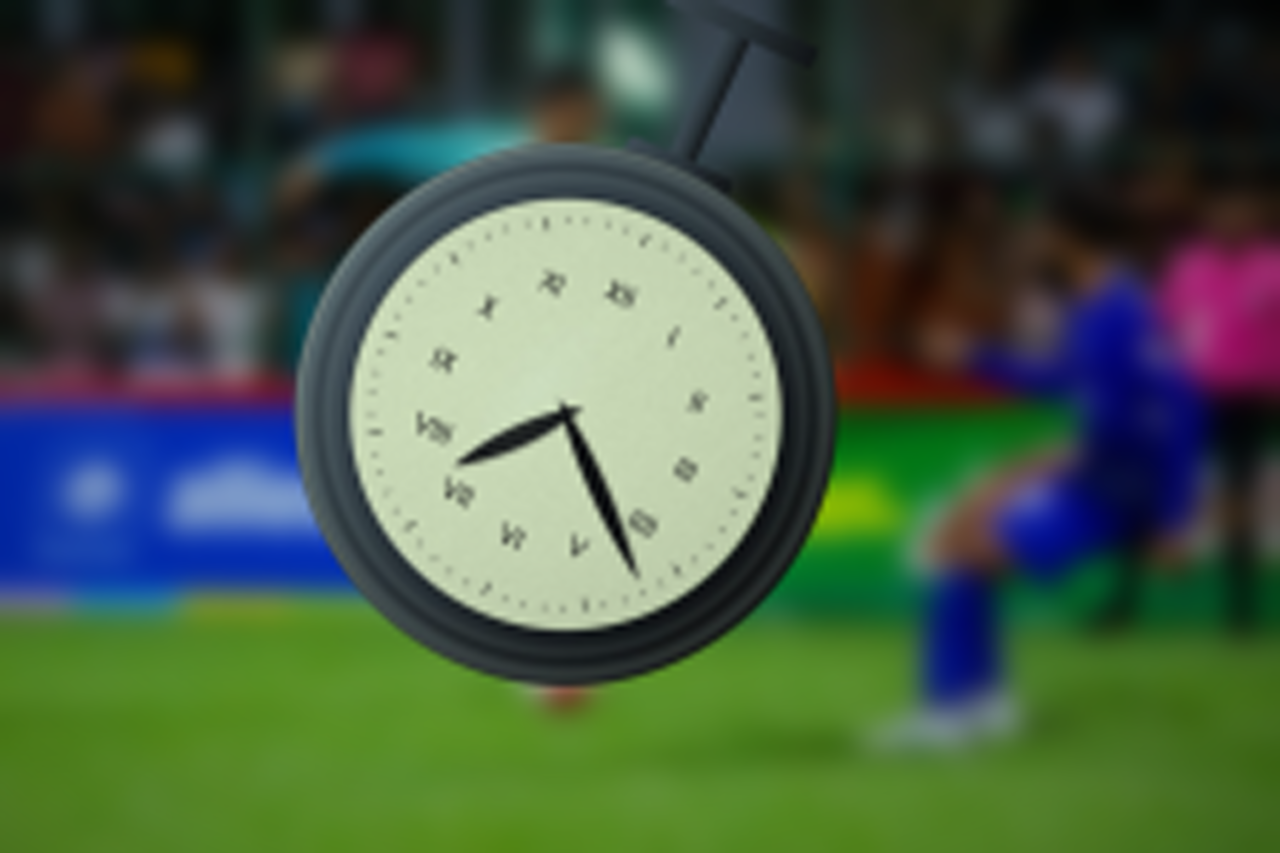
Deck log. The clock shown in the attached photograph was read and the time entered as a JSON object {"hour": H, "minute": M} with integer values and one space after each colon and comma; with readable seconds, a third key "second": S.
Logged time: {"hour": 7, "minute": 22}
